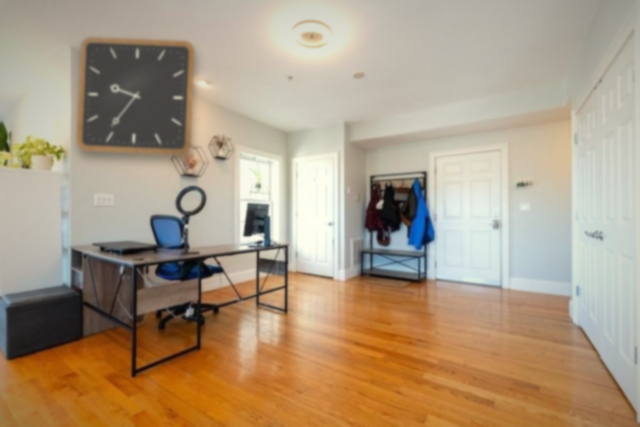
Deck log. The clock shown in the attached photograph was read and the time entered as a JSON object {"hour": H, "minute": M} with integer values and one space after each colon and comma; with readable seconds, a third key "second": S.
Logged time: {"hour": 9, "minute": 36}
